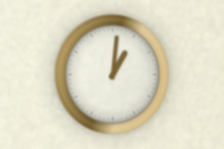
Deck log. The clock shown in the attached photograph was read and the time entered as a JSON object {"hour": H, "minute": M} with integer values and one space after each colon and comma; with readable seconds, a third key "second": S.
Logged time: {"hour": 1, "minute": 1}
